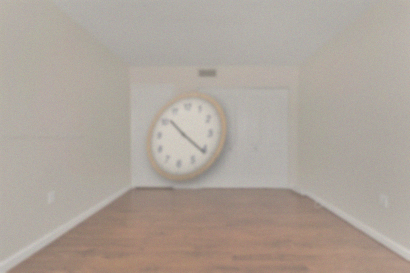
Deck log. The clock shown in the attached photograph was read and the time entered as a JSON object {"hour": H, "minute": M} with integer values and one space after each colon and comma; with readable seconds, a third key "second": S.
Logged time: {"hour": 10, "minute": 21}
